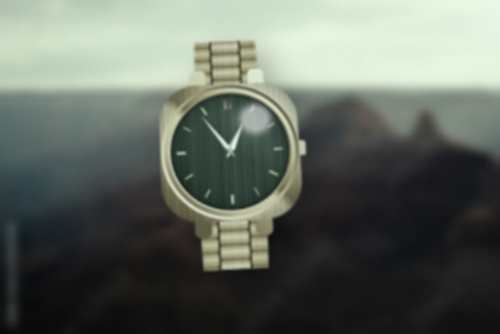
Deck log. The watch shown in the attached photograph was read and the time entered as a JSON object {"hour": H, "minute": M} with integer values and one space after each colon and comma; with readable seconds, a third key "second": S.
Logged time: {"hour": 12, "minute": 54}
